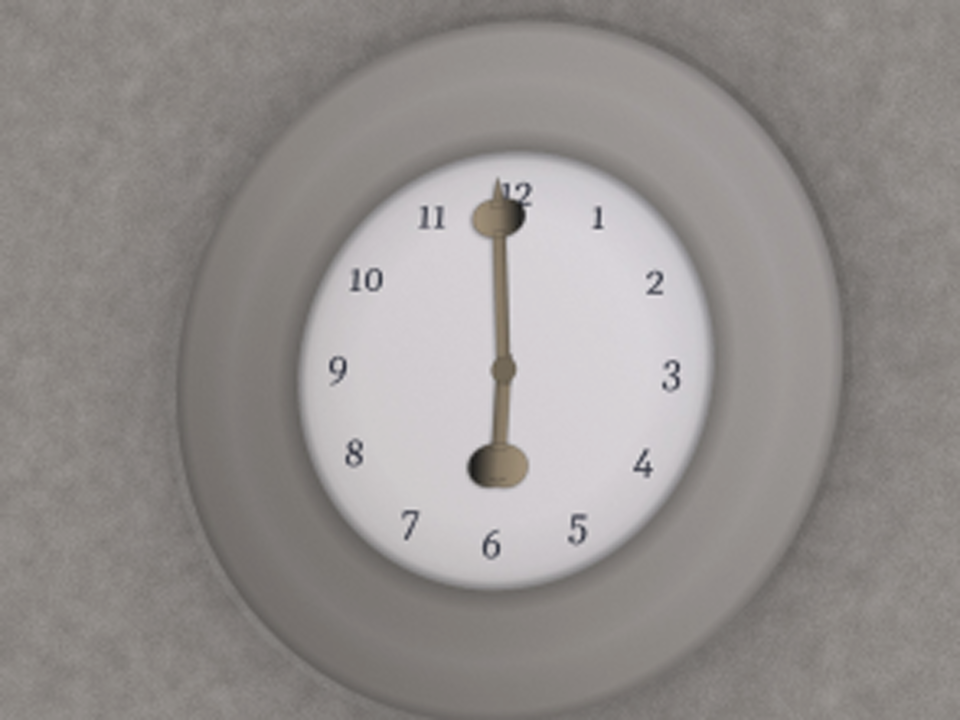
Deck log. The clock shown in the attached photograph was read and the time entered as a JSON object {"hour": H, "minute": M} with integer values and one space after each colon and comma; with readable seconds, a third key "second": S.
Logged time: {"hour": 5, "minute": 59}
